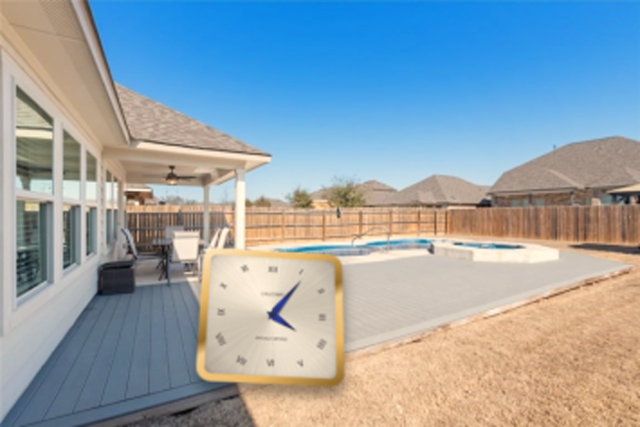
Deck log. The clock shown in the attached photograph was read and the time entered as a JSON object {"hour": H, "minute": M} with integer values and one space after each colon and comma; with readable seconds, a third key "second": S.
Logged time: {"hour": 4, "minute": 6}
